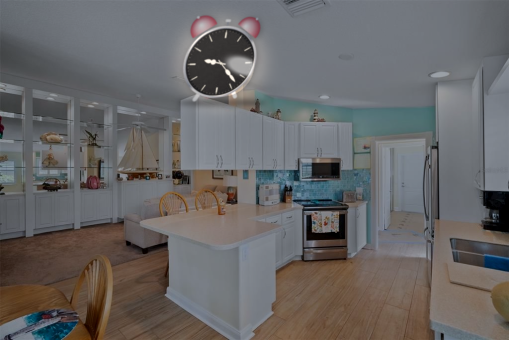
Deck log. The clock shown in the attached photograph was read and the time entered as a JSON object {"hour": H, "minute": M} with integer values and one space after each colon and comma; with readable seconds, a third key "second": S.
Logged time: {"hour": 9, "minute": 23}
